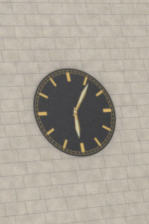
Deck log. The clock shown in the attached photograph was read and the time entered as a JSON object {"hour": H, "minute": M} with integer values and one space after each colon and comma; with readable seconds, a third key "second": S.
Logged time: {"hour": 6, "minute": 6}
